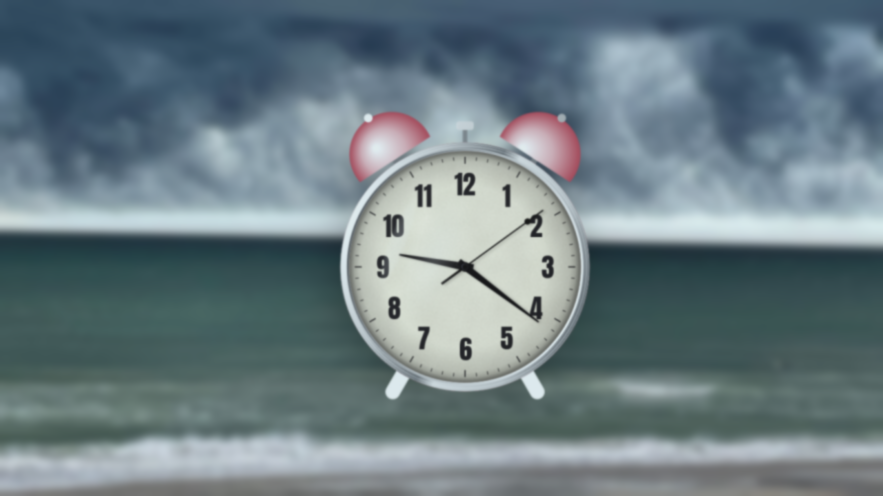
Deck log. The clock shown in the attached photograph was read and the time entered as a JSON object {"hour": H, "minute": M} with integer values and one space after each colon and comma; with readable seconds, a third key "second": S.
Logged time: {"hour": 9, "minute": 21, "second": 9}
